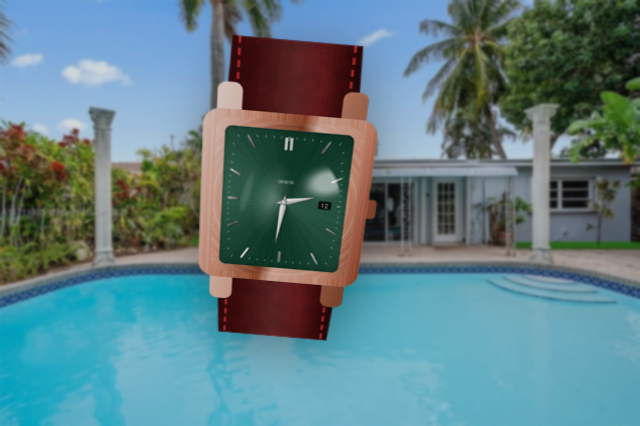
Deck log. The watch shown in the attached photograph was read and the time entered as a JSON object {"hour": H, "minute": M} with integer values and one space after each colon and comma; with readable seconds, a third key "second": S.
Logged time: {"hour": 2, "minute": 31}
